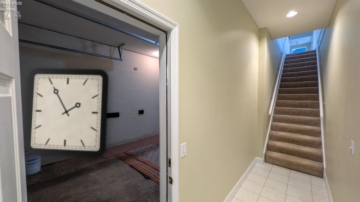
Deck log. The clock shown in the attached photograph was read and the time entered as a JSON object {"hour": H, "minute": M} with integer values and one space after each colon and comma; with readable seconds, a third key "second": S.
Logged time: {"hour": 1, "minute": 55}
